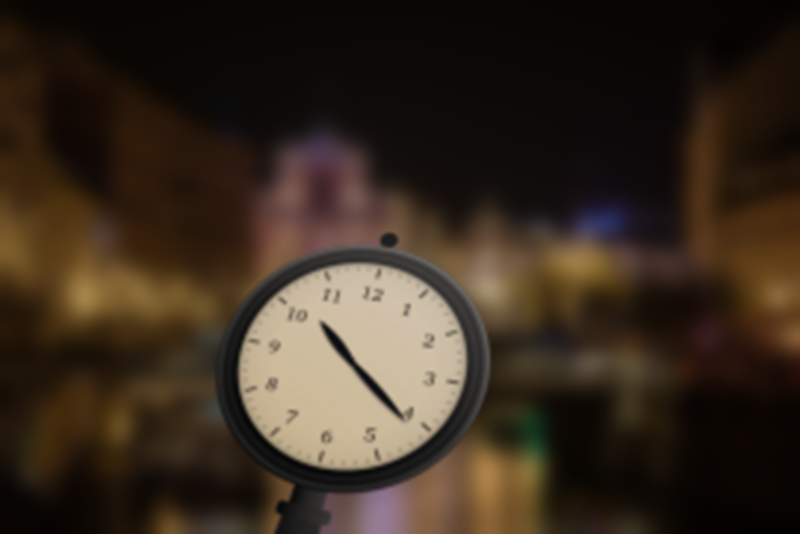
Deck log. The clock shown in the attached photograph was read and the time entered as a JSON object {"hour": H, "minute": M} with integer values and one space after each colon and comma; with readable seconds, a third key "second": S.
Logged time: {"hour": 10, "minute": 21}
